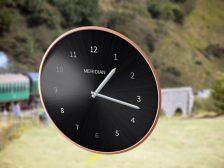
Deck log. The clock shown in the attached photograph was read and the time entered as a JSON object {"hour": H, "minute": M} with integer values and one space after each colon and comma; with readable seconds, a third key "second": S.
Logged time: {"hour": 1, "minute": 17}
